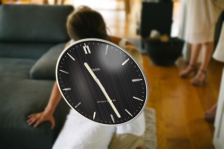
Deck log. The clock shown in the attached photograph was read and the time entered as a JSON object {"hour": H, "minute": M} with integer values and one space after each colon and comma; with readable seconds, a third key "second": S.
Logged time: {"hour": 11, "minute": 28}
